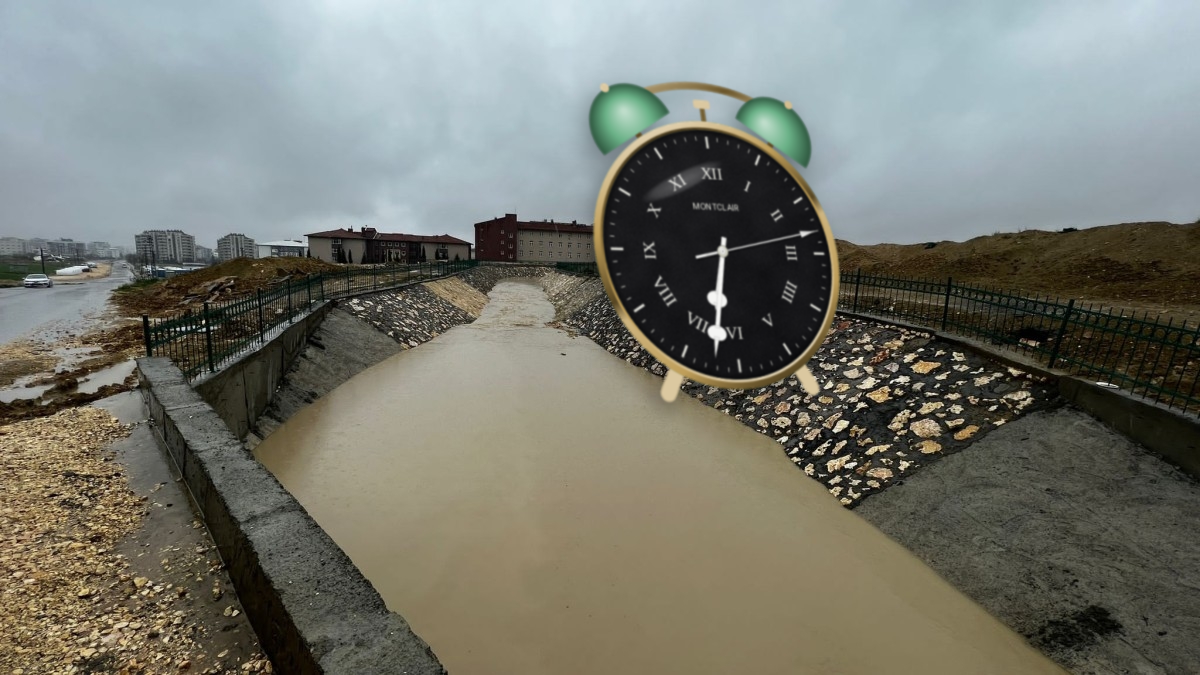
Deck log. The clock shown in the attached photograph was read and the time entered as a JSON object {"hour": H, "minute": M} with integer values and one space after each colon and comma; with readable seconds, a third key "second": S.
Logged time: {"hour": 6, "minute": 32, "second": 13}
